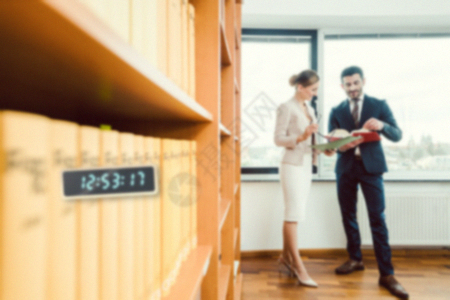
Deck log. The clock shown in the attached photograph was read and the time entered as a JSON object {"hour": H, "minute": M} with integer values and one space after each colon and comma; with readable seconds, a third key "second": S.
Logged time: {"hour": 12, "minute": 53, "second": 17}
